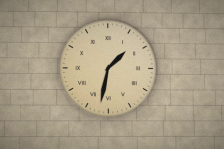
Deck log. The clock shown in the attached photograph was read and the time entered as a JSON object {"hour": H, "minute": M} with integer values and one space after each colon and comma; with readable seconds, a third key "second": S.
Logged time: {"hour": 1, "minute": 32}
